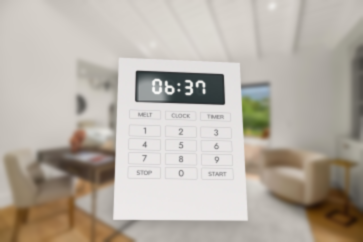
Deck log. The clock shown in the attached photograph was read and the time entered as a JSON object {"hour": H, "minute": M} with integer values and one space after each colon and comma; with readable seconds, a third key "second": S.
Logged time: {"hour": 6, "minute": 37}
